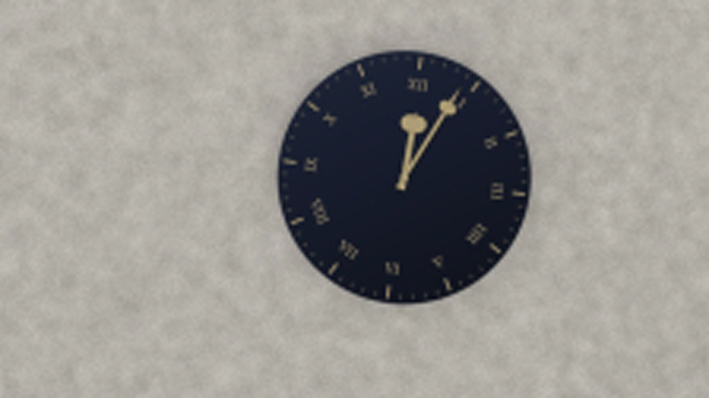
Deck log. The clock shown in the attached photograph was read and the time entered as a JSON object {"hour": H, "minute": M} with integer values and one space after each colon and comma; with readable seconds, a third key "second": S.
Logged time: {"hour": 12, "minute": 4}
